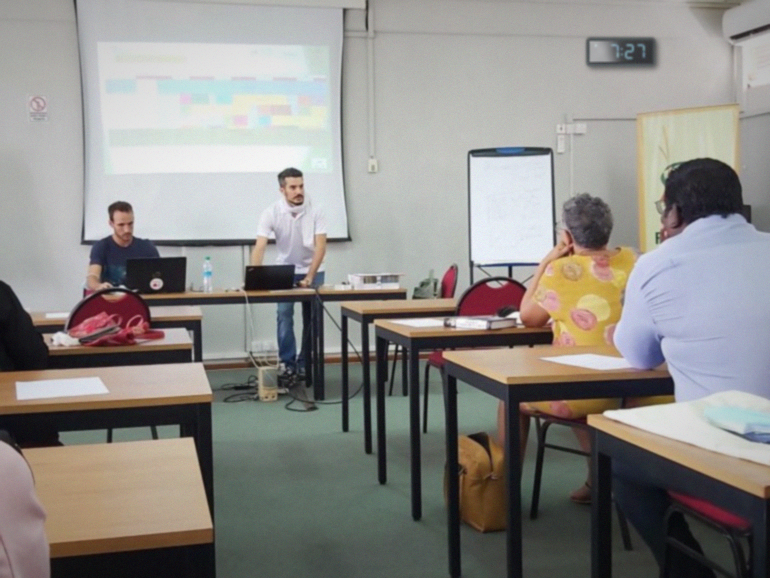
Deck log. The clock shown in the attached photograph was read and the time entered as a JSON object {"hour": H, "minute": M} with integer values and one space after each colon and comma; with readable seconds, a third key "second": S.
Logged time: {"hour": 7, "minute": 27}
